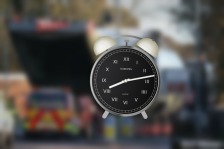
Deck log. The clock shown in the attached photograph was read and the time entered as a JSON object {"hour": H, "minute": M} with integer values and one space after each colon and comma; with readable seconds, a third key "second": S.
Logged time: {"hour": 8, "minute": 13}
